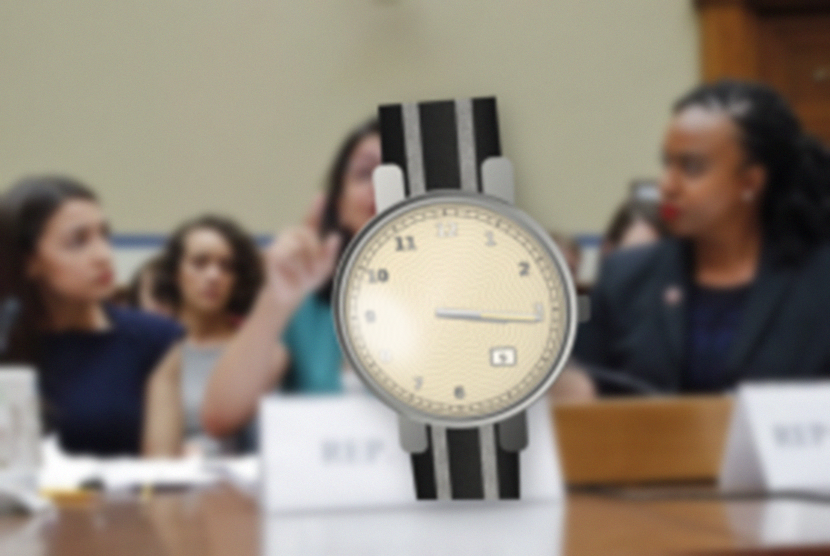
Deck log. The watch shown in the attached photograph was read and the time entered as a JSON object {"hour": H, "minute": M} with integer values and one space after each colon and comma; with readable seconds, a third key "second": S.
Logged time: {"hour": 3, "minute": 16}
